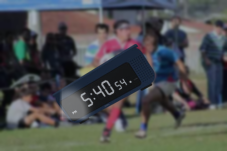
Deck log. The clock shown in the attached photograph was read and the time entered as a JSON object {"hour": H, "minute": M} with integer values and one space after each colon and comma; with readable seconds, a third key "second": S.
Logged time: {"hour": 5, "minute": 40, "second": 54}
